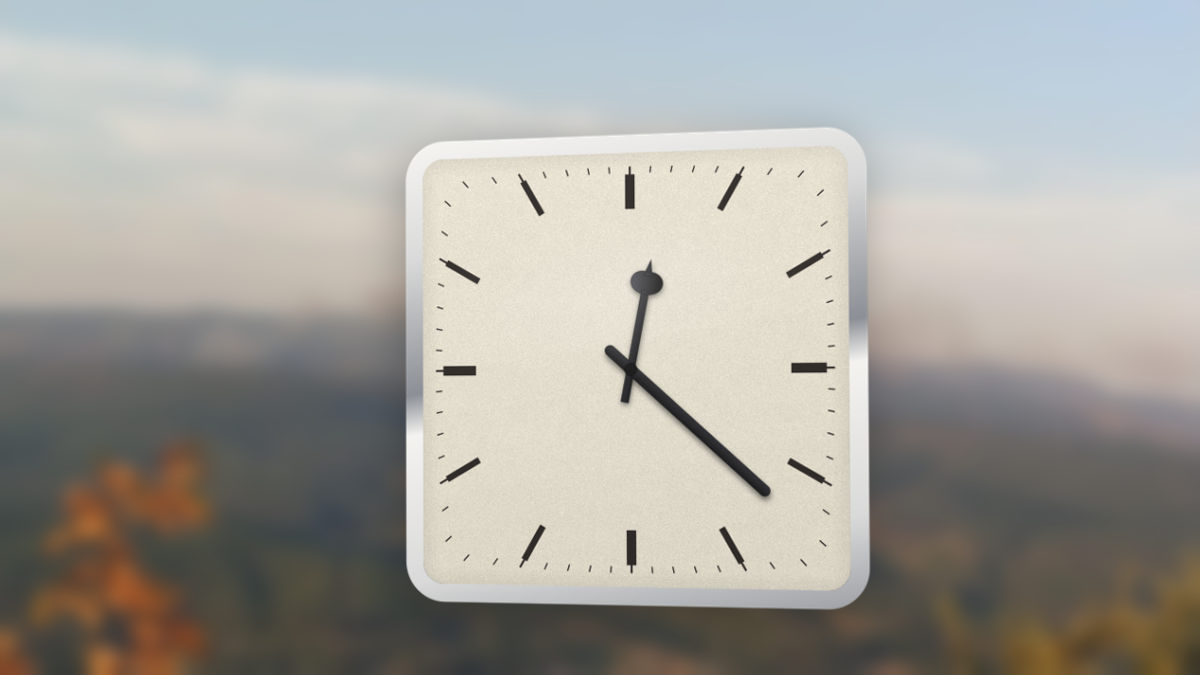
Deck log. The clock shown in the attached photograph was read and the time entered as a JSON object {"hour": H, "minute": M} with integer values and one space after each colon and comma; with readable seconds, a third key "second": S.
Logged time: {"hour": 12, "minute": 22}
